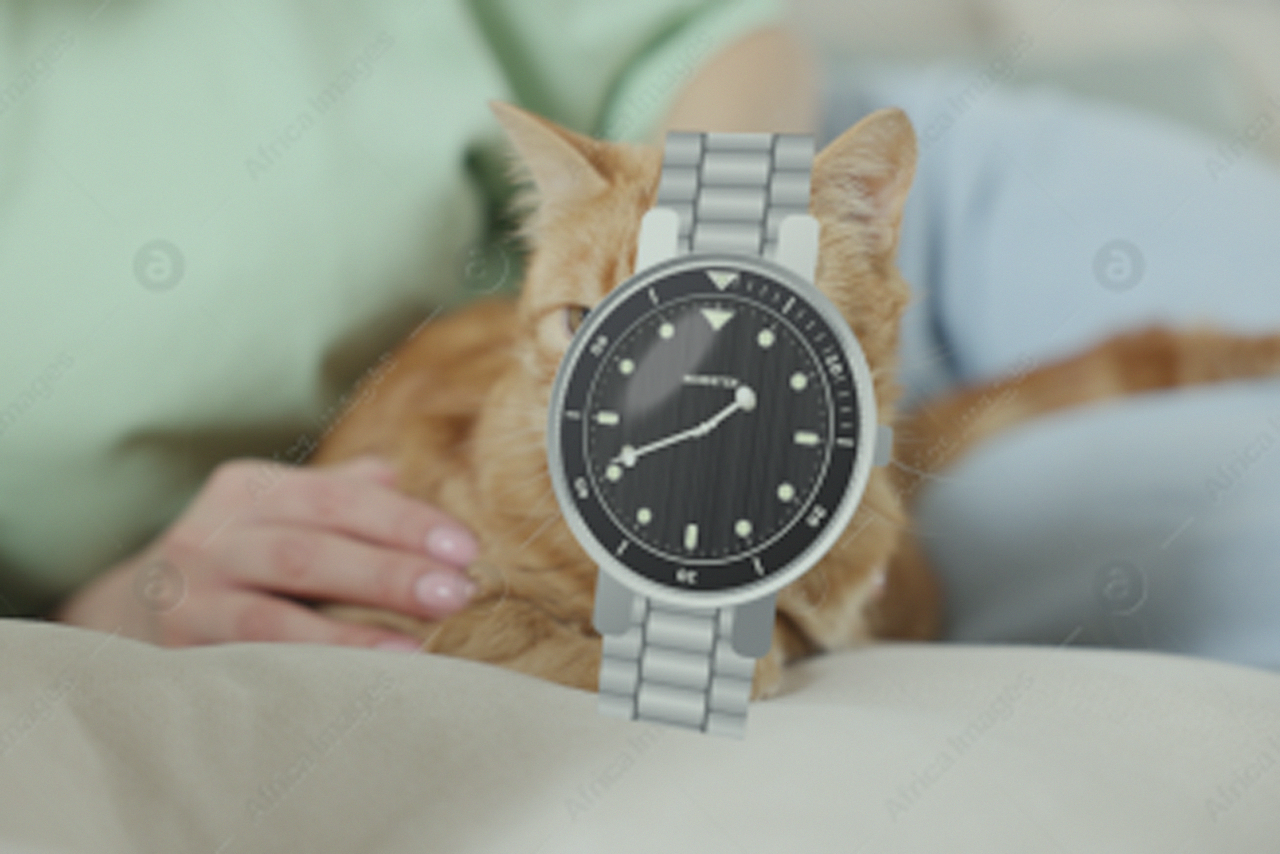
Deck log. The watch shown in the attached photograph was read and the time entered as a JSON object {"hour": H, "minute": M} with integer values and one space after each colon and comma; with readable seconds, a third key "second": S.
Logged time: {"hour": 1, "minute": 41}
